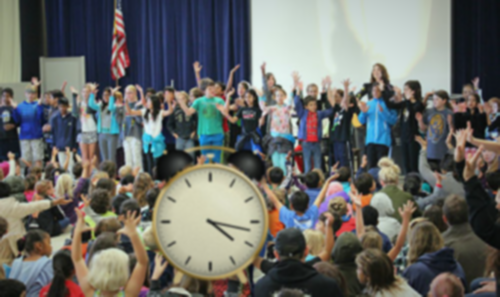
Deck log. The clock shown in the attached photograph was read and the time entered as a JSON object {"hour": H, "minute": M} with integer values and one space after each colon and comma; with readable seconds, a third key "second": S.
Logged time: {"hour": 4, "minute": 17}
